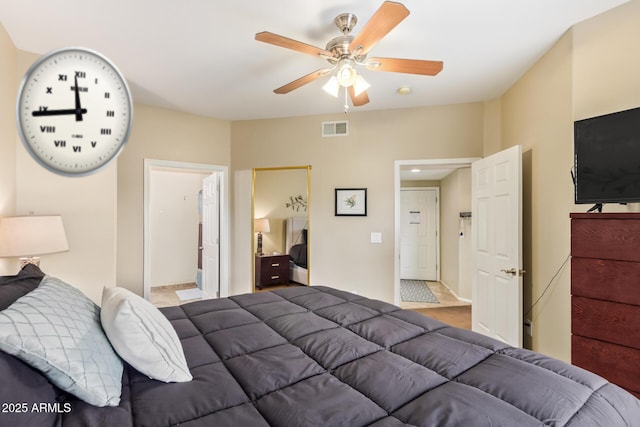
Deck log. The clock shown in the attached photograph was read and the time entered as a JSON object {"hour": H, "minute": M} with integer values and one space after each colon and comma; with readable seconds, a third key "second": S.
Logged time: {"hour": 11, "minute": 44}
